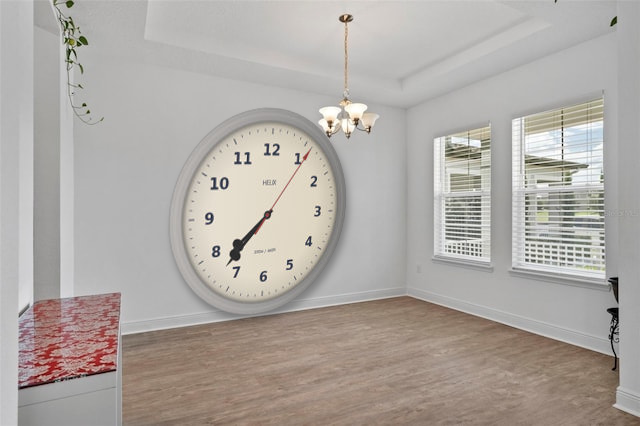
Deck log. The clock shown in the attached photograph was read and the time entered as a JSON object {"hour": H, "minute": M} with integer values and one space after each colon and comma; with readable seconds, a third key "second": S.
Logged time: {"hour": 7, "minute": 37, "second": 6}
